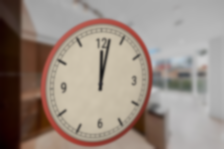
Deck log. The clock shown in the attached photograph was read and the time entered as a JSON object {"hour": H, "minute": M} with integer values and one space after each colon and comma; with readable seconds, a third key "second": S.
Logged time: {"hour": 12, "minute": 2}
